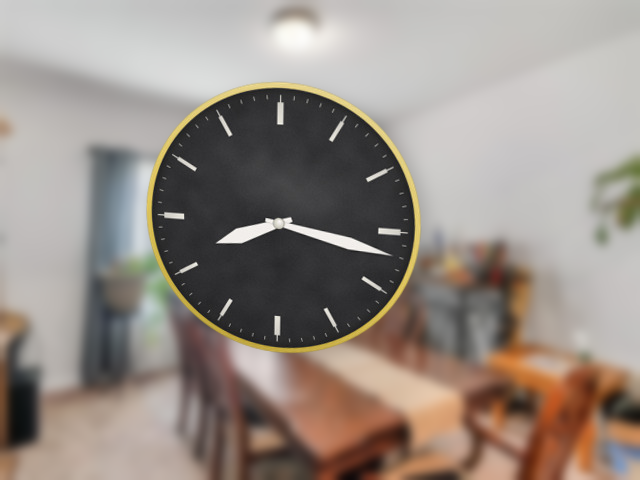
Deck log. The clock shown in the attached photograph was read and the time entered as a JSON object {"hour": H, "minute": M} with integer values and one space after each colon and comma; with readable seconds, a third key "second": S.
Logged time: {"hour": 8, "minute": 17}
